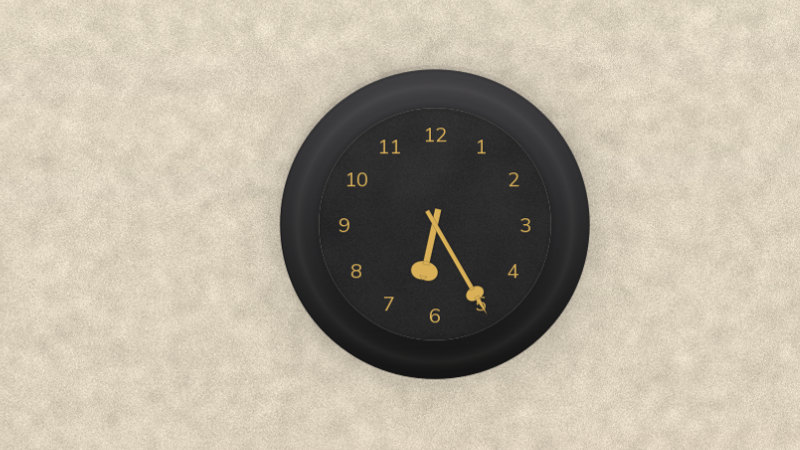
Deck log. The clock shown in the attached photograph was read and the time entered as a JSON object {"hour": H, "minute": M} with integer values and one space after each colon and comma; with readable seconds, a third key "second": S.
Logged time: {"hour": 6, "minute": 25}
